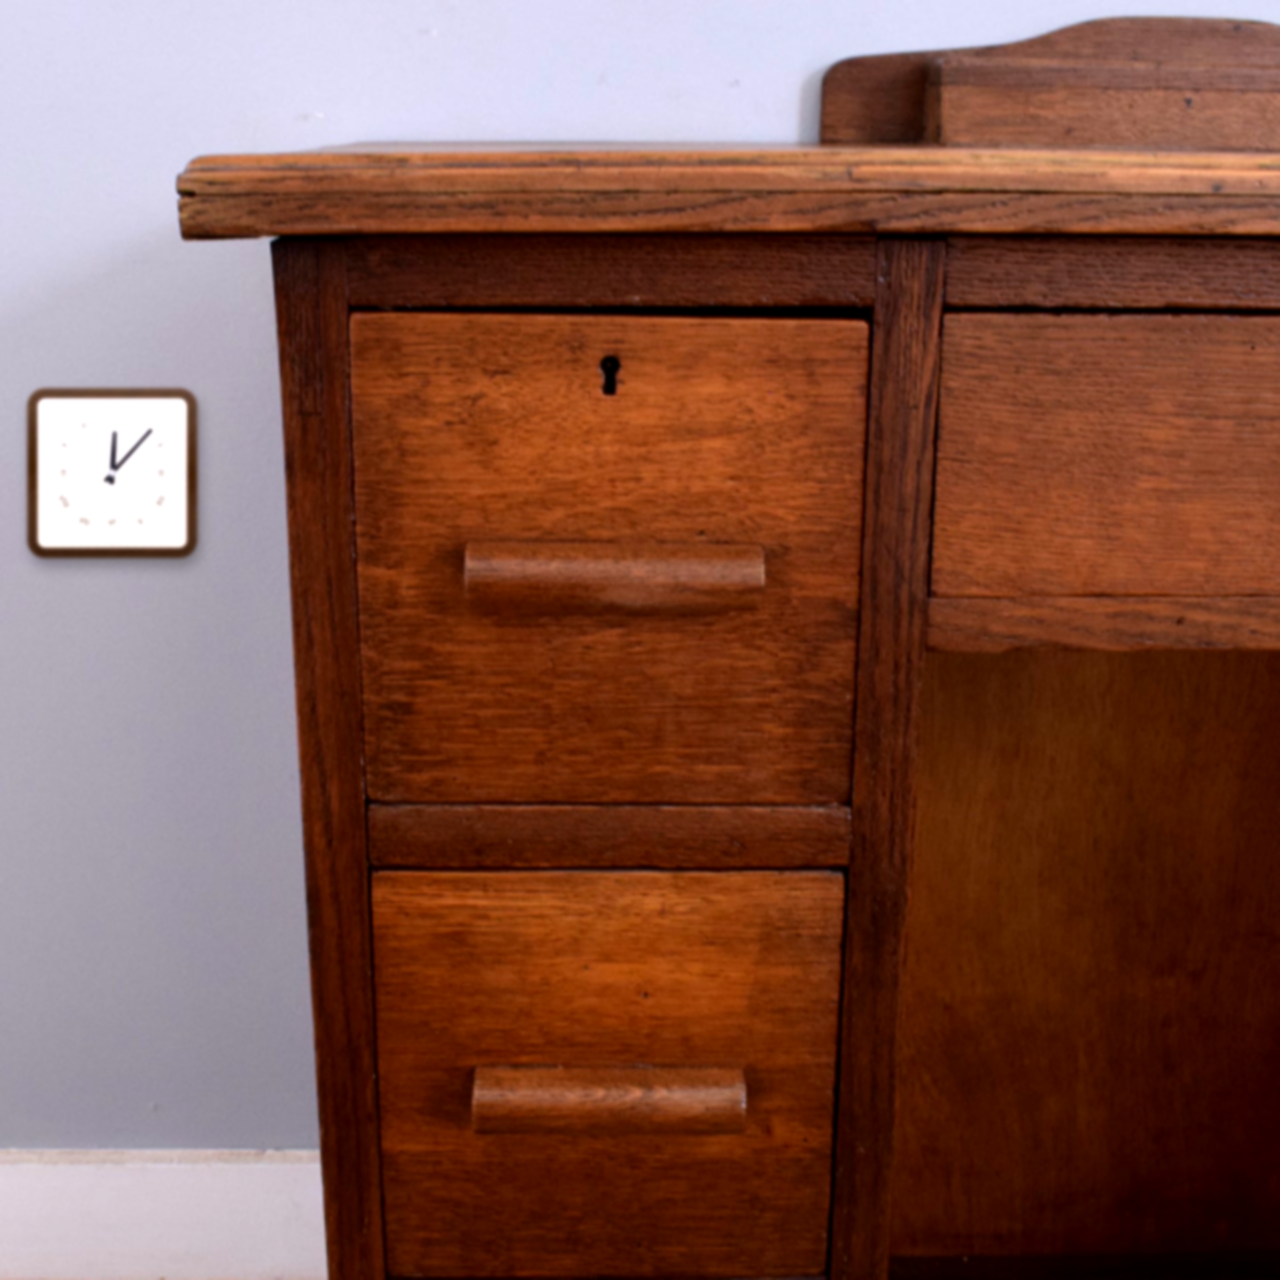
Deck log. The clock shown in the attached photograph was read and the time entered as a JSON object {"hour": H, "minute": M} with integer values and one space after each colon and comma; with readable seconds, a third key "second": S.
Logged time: {"hour": 12, "minute": 7}
